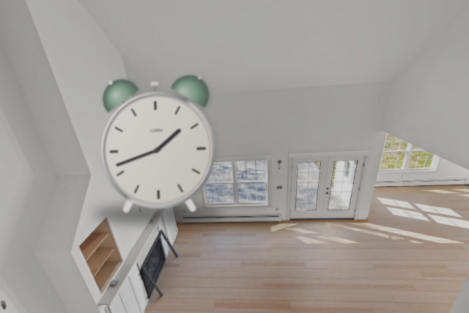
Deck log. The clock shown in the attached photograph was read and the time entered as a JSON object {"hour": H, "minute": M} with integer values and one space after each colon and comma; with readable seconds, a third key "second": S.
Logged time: {"hour": 1, "minute": 42}
